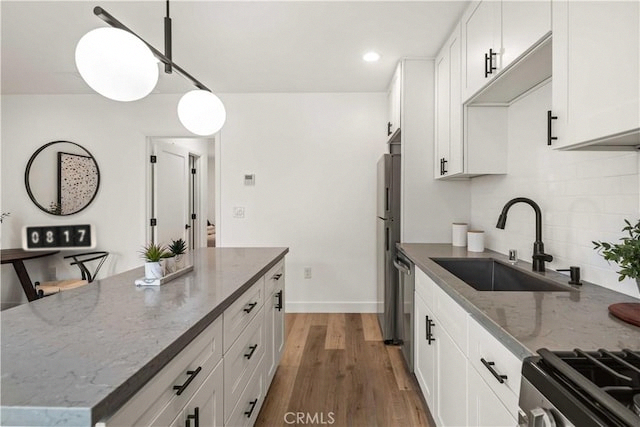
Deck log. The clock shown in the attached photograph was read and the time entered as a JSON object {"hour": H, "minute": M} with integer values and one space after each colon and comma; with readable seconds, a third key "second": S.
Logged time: {"hour": 8, "minute": 17}
